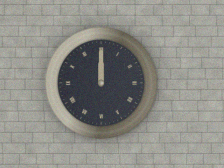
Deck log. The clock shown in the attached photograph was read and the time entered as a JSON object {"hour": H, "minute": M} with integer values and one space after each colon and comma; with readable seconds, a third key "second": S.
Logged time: {"hour": 12, "minute": 0}
